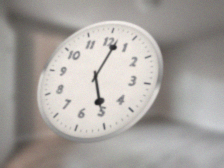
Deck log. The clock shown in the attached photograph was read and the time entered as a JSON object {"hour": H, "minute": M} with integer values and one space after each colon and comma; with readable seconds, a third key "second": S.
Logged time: {"hour": 5, "minute": 2}
